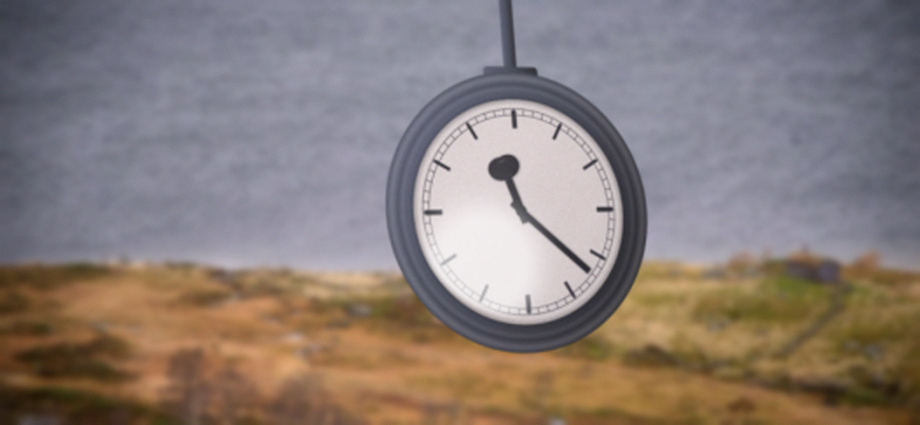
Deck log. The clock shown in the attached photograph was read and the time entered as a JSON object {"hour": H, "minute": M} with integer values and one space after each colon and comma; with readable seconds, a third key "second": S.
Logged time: {"hour": 11, "minute": 22}
